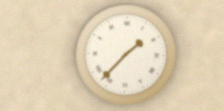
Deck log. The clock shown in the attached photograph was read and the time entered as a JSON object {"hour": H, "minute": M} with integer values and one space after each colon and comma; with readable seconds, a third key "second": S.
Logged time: {"hour": 1, "minute": 37}
